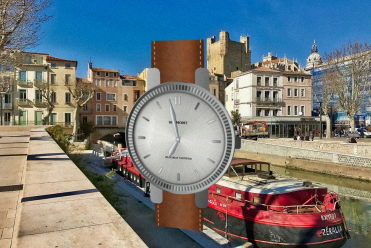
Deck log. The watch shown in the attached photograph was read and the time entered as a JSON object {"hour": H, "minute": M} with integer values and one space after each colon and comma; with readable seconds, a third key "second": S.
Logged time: {"hour": 6, "minute": 58}
